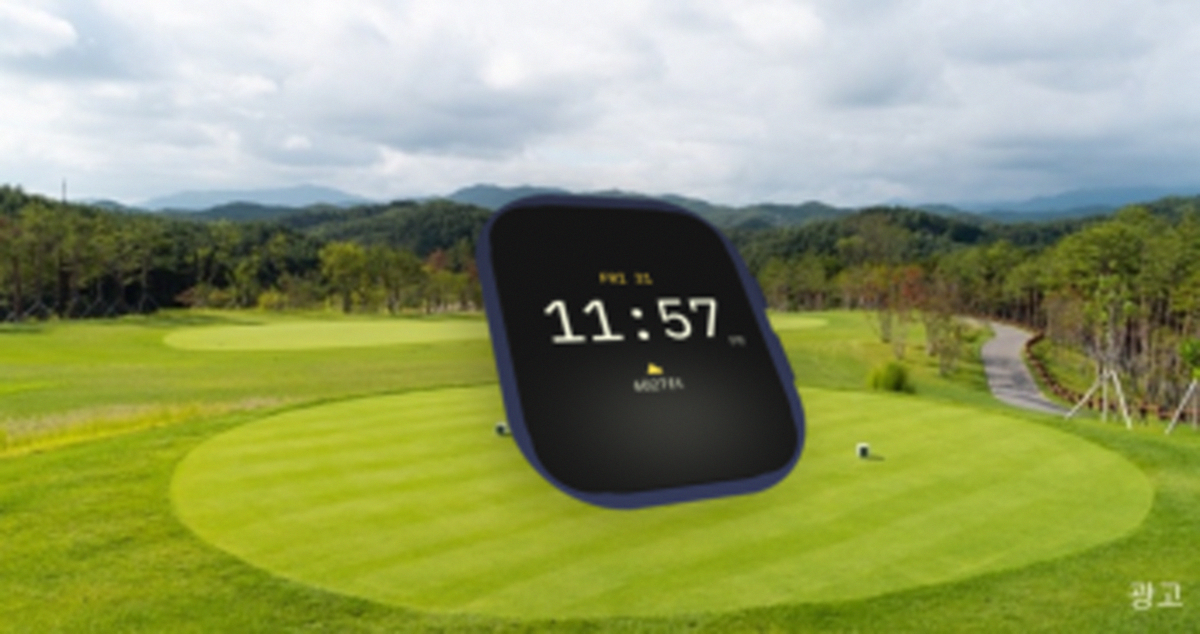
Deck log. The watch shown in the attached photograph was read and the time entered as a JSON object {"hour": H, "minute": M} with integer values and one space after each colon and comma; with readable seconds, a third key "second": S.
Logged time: {"hour": 11, "minute": 57}
